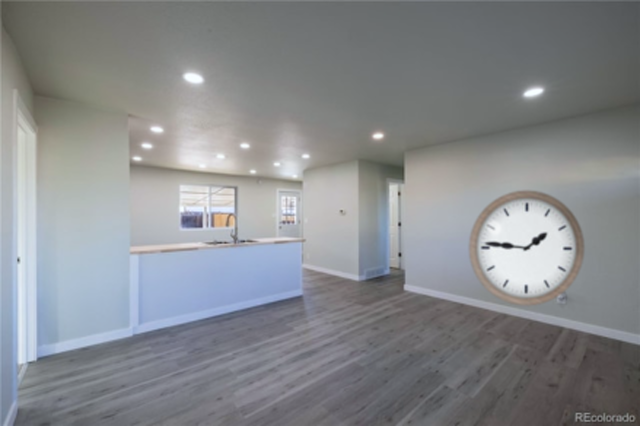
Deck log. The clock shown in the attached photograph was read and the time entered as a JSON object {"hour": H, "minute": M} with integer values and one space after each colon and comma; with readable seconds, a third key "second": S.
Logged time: {"hour": 1, "minute": 46}
